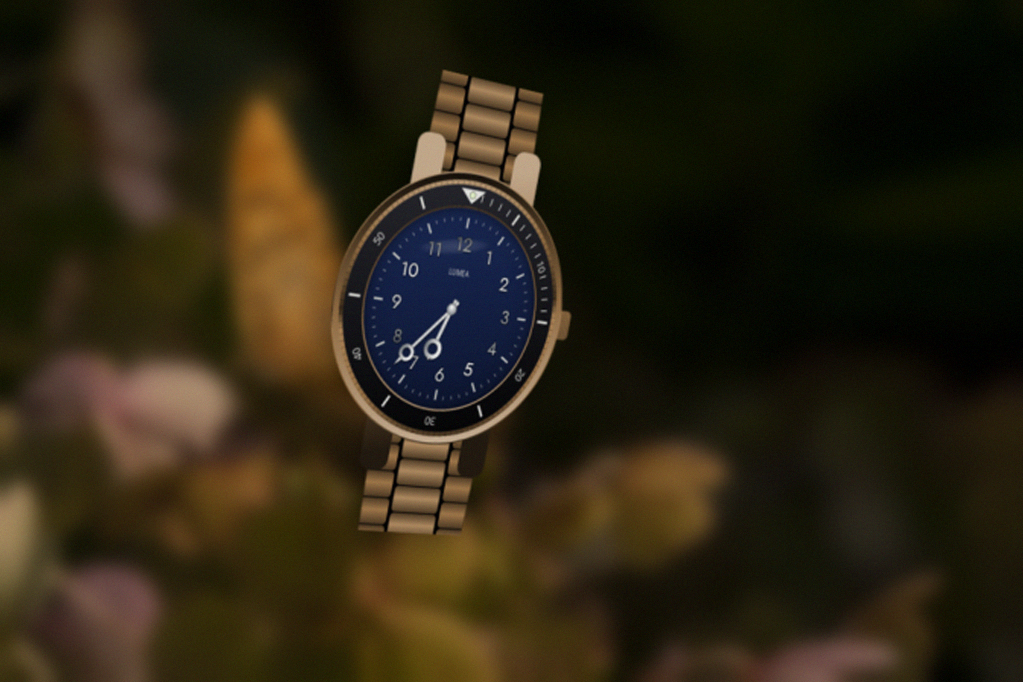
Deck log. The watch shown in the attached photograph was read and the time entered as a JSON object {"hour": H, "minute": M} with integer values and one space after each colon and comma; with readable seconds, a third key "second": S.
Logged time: {"hour": 6, "minute": 37}
